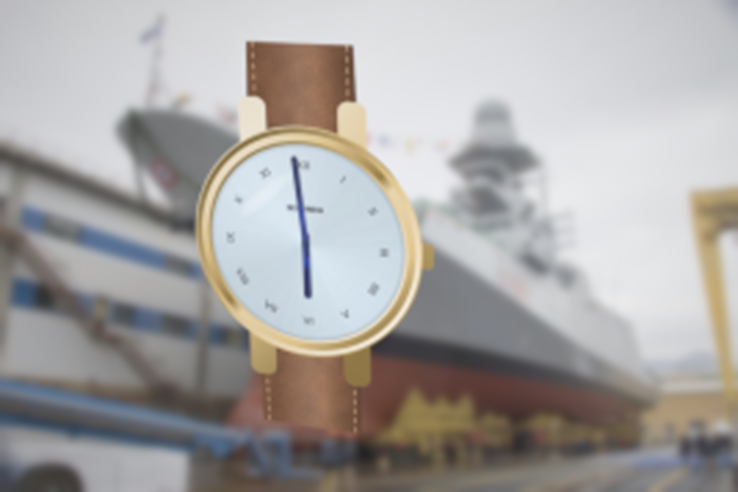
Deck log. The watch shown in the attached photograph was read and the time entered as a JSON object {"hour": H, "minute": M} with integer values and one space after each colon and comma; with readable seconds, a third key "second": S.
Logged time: {"hour": 5, "minute": 59}
